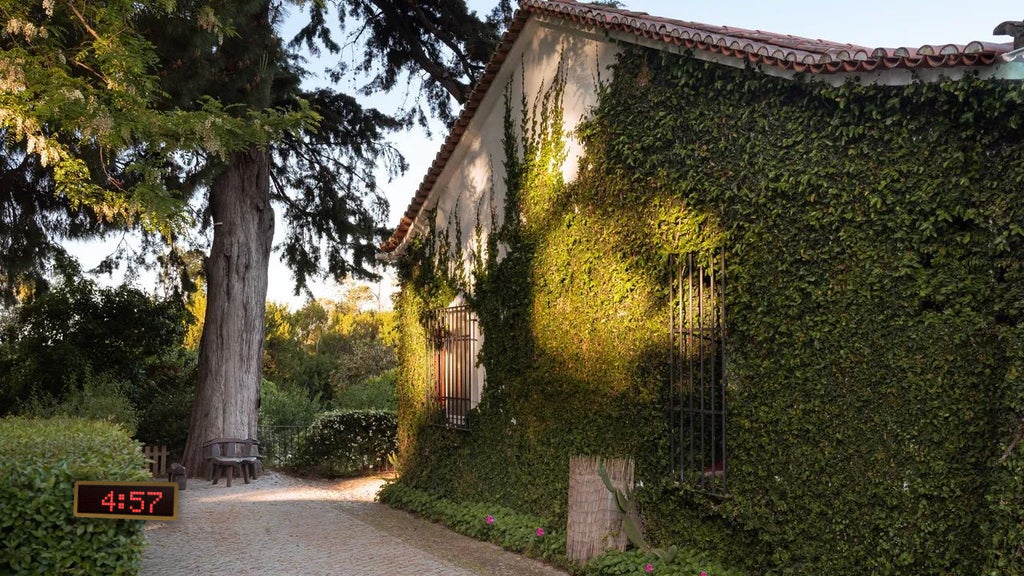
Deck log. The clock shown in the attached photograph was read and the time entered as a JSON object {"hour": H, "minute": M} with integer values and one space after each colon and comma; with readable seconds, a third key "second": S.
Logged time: {"hour": 4, "minute": 57}
